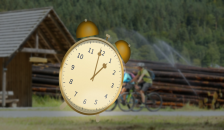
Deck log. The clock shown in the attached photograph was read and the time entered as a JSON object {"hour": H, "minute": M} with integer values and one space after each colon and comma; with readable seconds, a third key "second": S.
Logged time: {"hour": 12, "minute": 59}
